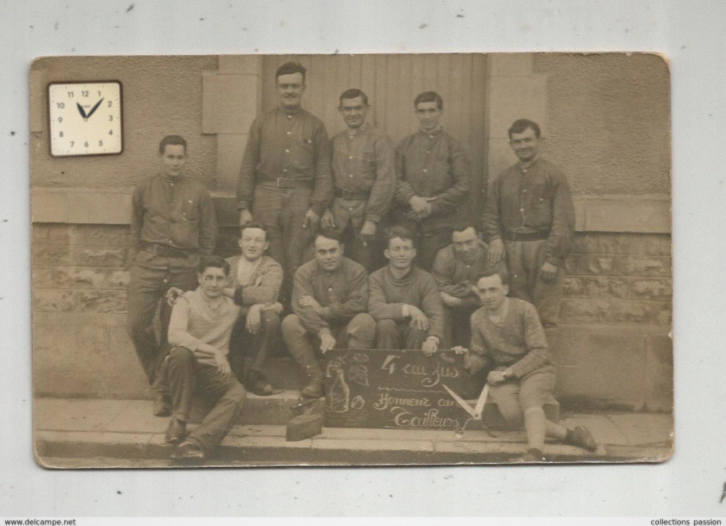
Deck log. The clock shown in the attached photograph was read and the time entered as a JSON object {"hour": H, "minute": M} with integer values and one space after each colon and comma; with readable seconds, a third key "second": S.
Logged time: {"hour": 11, "minute": 7}
